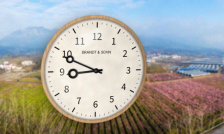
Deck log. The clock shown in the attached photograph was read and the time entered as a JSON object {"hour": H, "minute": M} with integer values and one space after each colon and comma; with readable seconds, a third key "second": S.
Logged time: {"hour": 8, "minute": 49}
